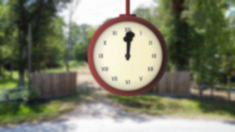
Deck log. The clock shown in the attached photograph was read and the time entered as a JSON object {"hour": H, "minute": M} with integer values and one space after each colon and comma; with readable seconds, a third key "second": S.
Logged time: {"hour": 12, "minute": 1}
